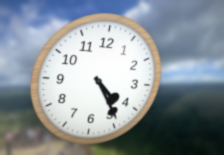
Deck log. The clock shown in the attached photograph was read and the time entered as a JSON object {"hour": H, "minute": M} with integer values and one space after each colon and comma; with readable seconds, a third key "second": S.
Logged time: {"hour": 4, "minute": 24}
